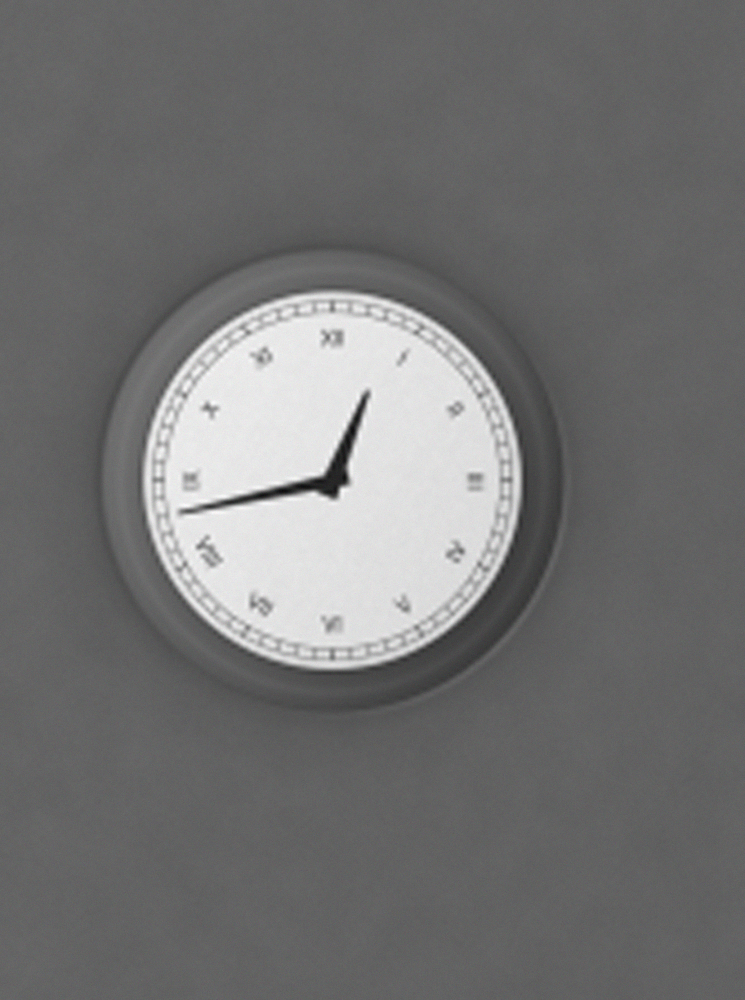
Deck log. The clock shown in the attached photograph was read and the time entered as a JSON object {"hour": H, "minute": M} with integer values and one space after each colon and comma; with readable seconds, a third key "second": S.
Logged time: {"hour": 12, "minute": 43}
